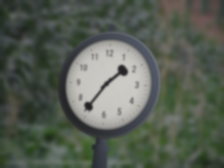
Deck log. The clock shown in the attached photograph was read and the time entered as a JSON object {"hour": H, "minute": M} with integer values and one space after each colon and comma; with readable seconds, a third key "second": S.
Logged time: {"hour": 1, "minute": 36}
